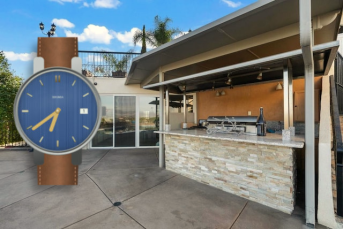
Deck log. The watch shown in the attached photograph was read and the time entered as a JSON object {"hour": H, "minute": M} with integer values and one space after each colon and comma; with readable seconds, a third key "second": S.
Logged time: {"hour": 6, "minute": 39}
